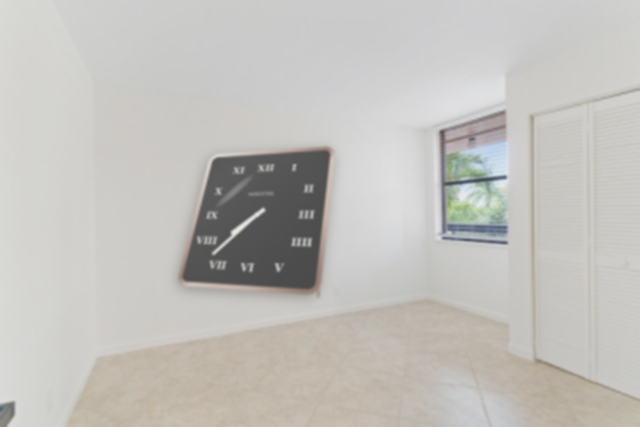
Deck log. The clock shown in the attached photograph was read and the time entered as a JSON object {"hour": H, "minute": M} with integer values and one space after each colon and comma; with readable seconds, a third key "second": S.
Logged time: {"hour": 7, "minute": 37}
